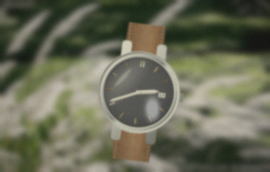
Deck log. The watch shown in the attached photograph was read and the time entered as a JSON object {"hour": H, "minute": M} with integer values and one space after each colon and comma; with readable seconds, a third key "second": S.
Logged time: {"hour": 2, "minute": 41}
